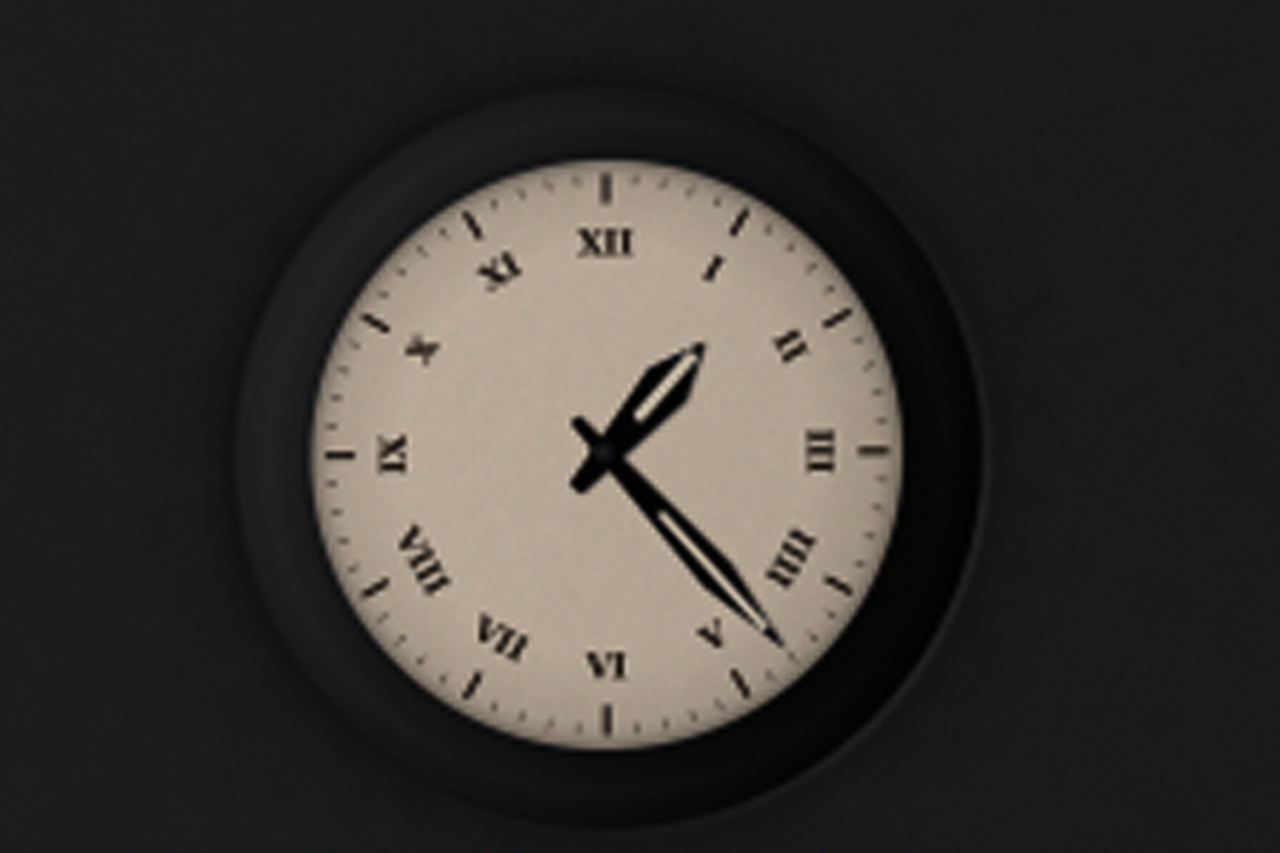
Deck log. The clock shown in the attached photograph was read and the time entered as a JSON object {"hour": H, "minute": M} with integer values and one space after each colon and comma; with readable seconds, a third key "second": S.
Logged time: {"hour": 1, "minute": 23}
